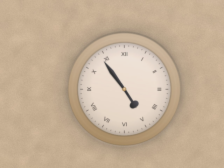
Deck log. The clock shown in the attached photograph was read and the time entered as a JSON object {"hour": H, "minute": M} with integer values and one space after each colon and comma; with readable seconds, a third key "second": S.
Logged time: {"hour": 4, "minute": 54}
